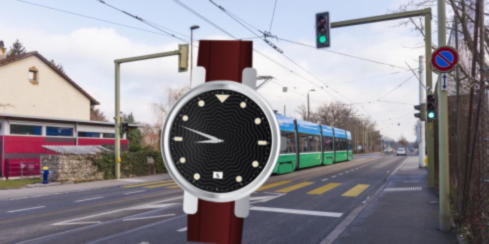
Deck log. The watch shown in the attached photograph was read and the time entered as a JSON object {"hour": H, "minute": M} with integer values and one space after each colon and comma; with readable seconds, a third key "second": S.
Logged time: {"hour": 8, "minute": 48}
